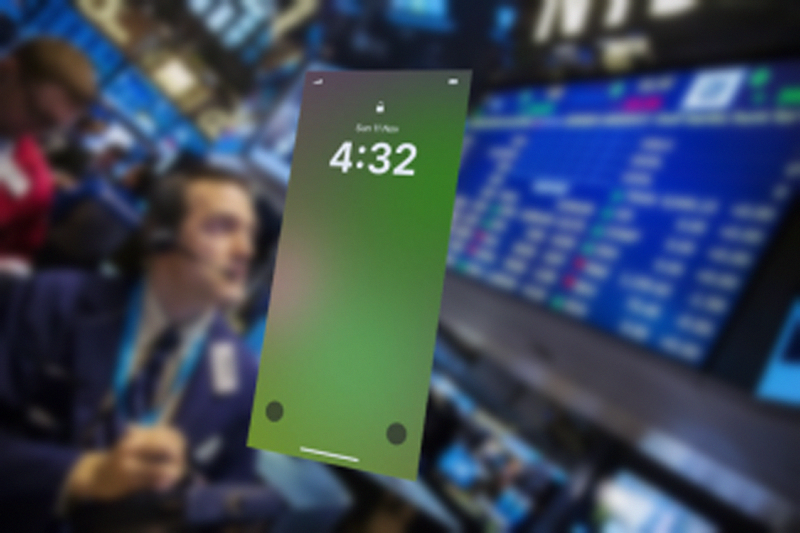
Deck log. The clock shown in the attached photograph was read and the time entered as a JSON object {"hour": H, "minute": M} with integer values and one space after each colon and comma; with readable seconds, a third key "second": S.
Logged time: {"hour": 4, "minute": 32}
